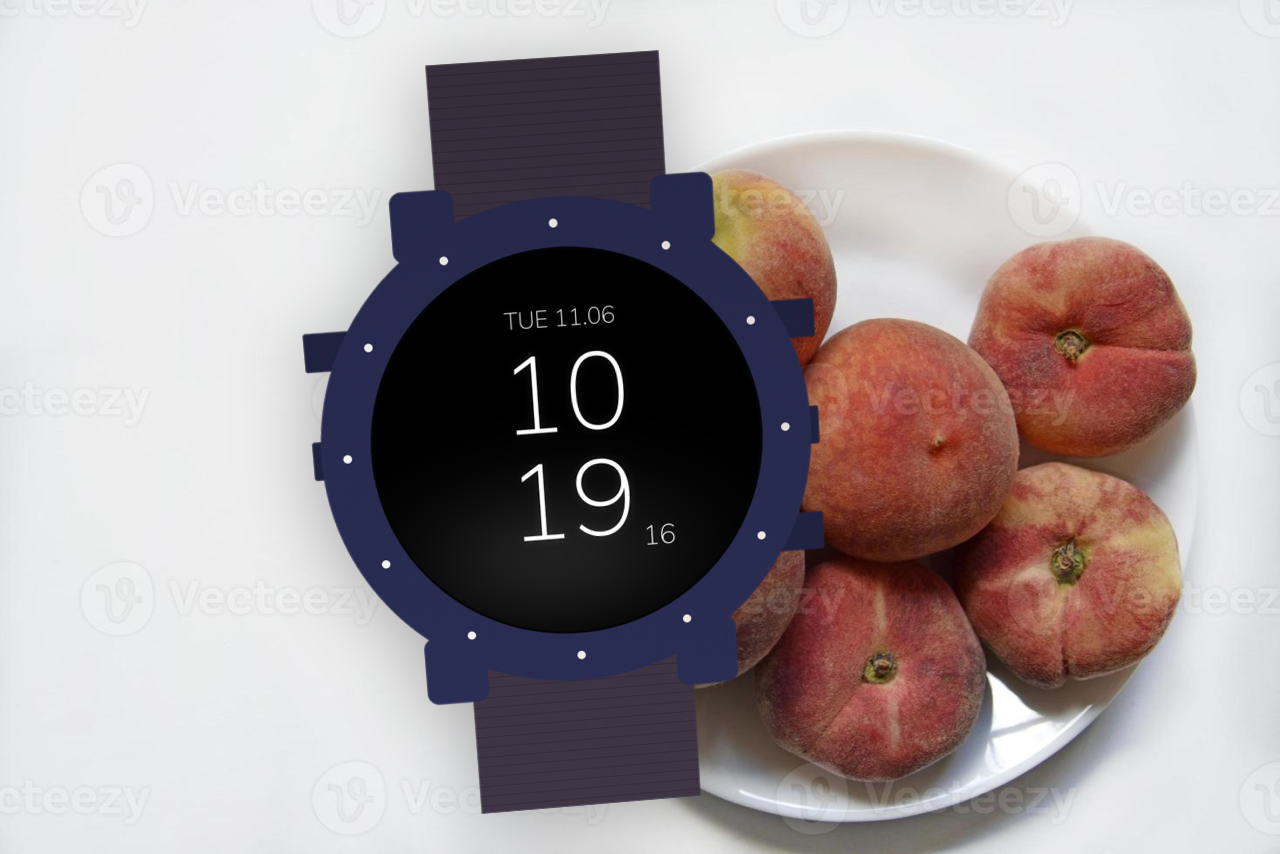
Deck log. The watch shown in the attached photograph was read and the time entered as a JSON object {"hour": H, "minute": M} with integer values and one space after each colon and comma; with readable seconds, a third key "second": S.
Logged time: {"hour": 10, "minute": 19, "second": 16}
